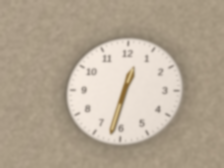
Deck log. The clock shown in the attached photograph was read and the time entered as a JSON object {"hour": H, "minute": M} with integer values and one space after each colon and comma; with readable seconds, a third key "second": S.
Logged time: {"hour": 12, "minute": 32}
